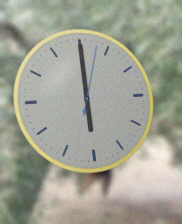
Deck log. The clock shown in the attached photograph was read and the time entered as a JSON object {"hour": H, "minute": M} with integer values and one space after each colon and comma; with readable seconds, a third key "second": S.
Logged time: {"hour": 6, "minute": 0, "second": 3}
